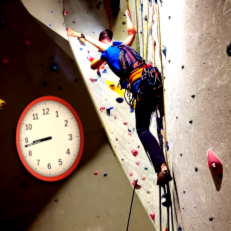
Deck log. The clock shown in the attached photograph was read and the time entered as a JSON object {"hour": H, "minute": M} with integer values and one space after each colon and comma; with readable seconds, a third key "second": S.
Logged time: {"hour": 8, "minute": 43}
